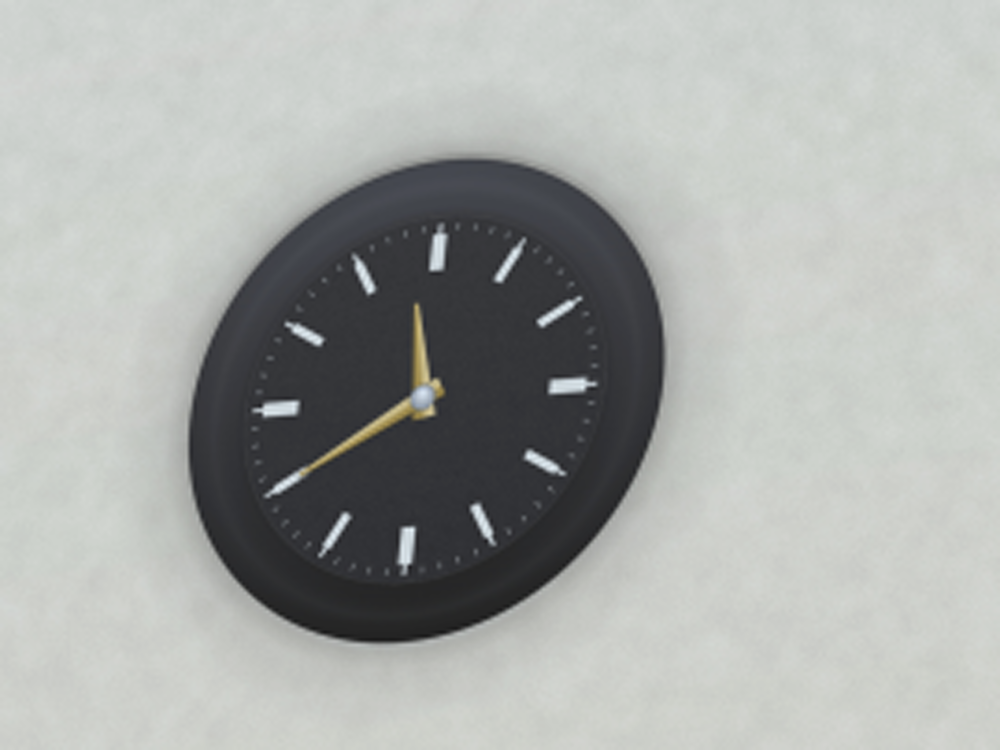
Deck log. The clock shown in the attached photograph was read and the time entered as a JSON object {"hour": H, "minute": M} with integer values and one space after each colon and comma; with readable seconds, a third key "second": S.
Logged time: {"hour": 11, "minute": 40}
